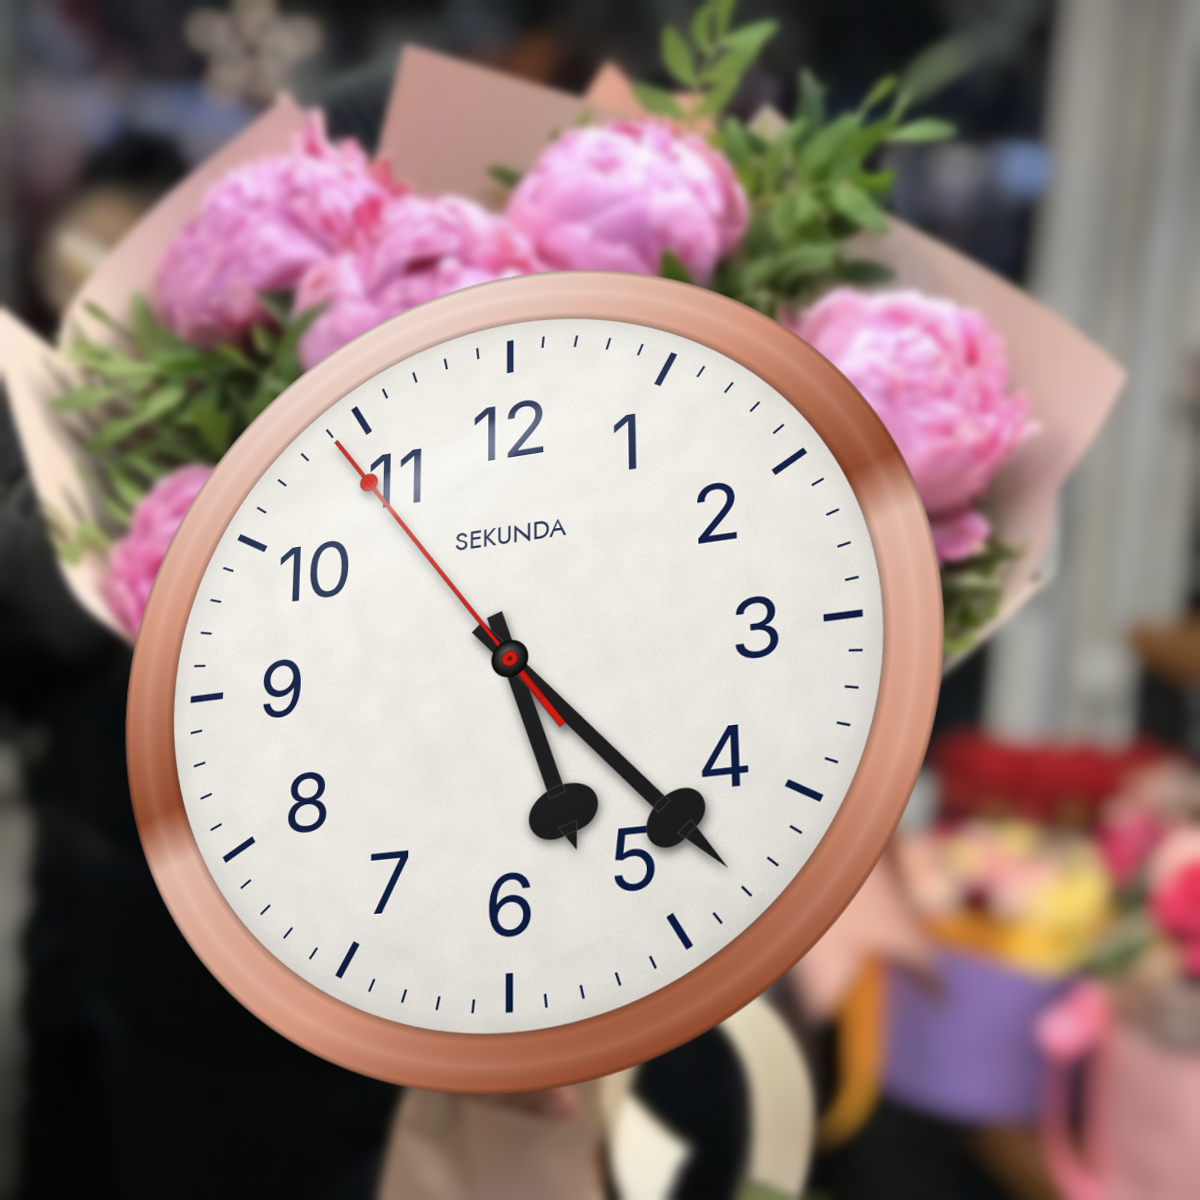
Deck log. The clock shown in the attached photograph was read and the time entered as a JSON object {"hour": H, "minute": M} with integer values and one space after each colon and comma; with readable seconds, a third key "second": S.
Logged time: {"hour": 5, "minute": 22, "second": 54}
